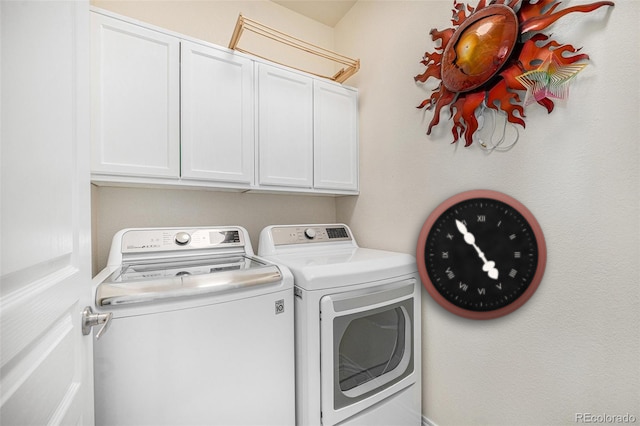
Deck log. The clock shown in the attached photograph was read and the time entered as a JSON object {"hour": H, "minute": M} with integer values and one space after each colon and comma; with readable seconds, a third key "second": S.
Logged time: {"hour": 4, "minute": 54}
